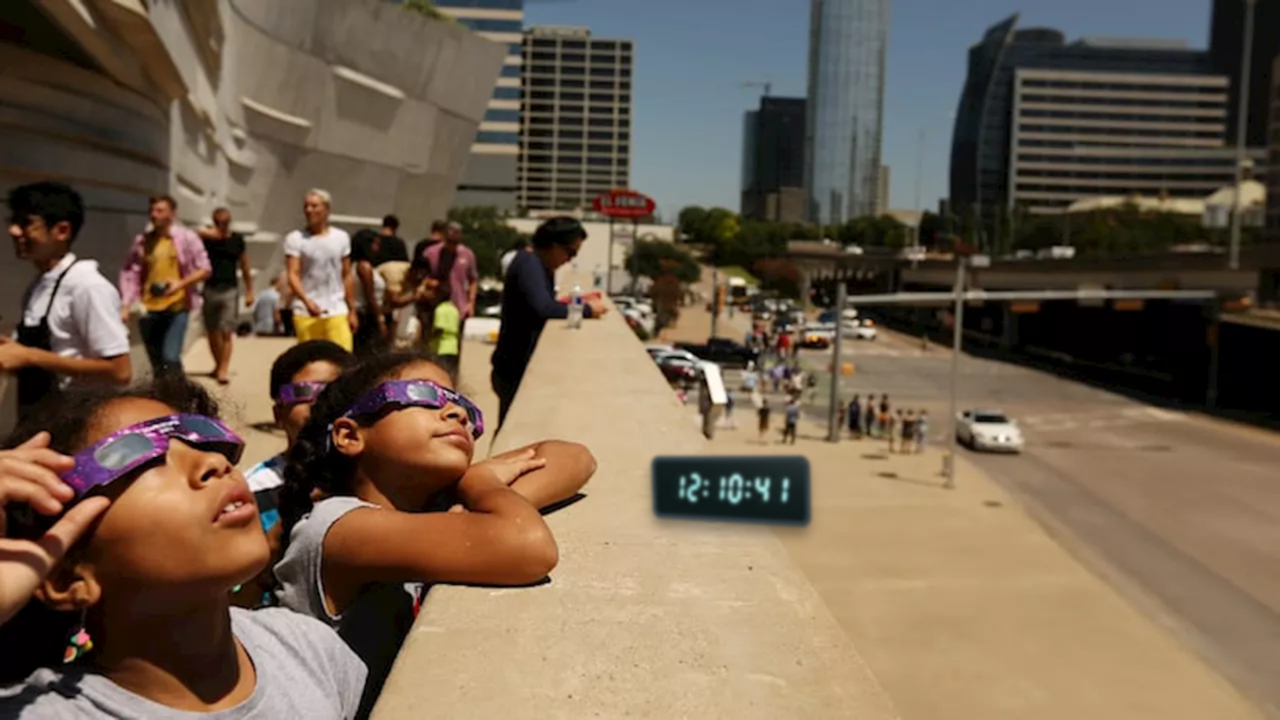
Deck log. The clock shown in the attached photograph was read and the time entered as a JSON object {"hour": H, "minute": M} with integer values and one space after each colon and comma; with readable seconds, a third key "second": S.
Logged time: {"hour": 12, "minute": 10, "second": 41}
